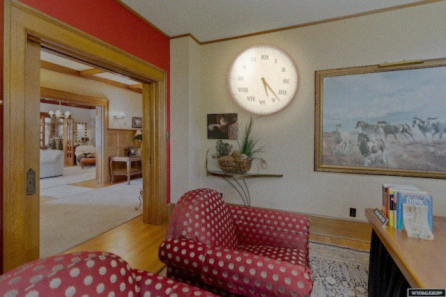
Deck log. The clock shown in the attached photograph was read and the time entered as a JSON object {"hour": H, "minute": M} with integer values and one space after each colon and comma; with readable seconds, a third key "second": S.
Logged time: {"hour": 5, "minute": 23}
